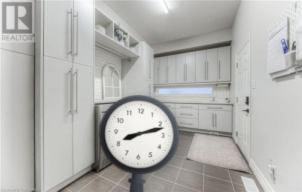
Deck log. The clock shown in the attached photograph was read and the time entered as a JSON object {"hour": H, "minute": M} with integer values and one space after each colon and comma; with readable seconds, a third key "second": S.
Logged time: {"hour": 8, "minute": 12}
